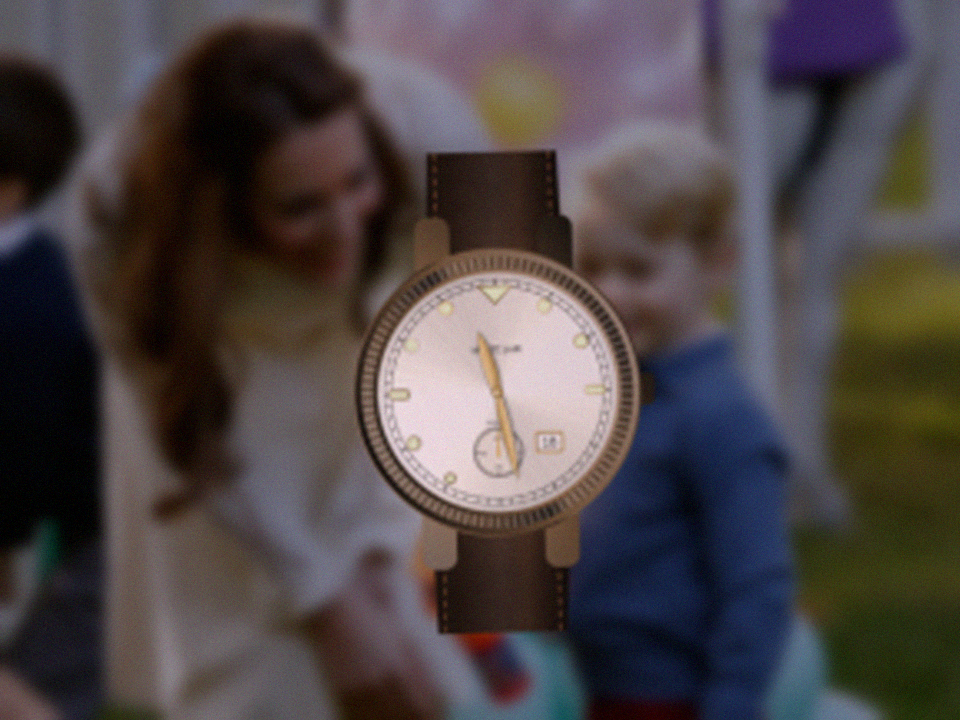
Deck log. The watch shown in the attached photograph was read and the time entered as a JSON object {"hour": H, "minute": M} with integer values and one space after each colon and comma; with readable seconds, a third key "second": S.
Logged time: {"hour": 11, "minute": 28}
